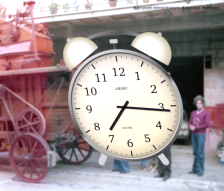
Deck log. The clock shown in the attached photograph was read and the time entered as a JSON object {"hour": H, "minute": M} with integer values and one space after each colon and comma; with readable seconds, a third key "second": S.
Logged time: {"hour": 7, "minute": 16}
